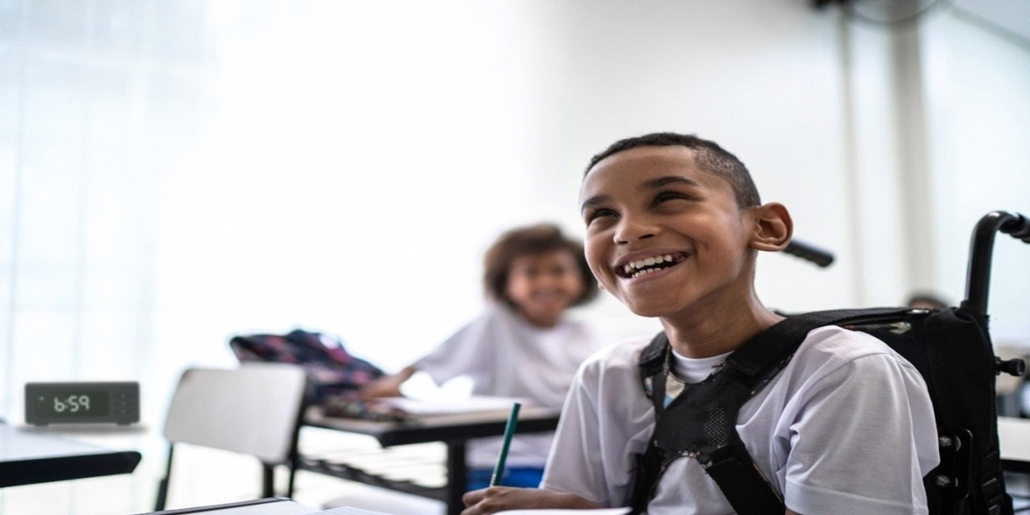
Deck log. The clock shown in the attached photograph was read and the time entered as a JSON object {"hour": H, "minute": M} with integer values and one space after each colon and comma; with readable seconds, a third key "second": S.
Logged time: {"hour": 6, "minute": 59}
